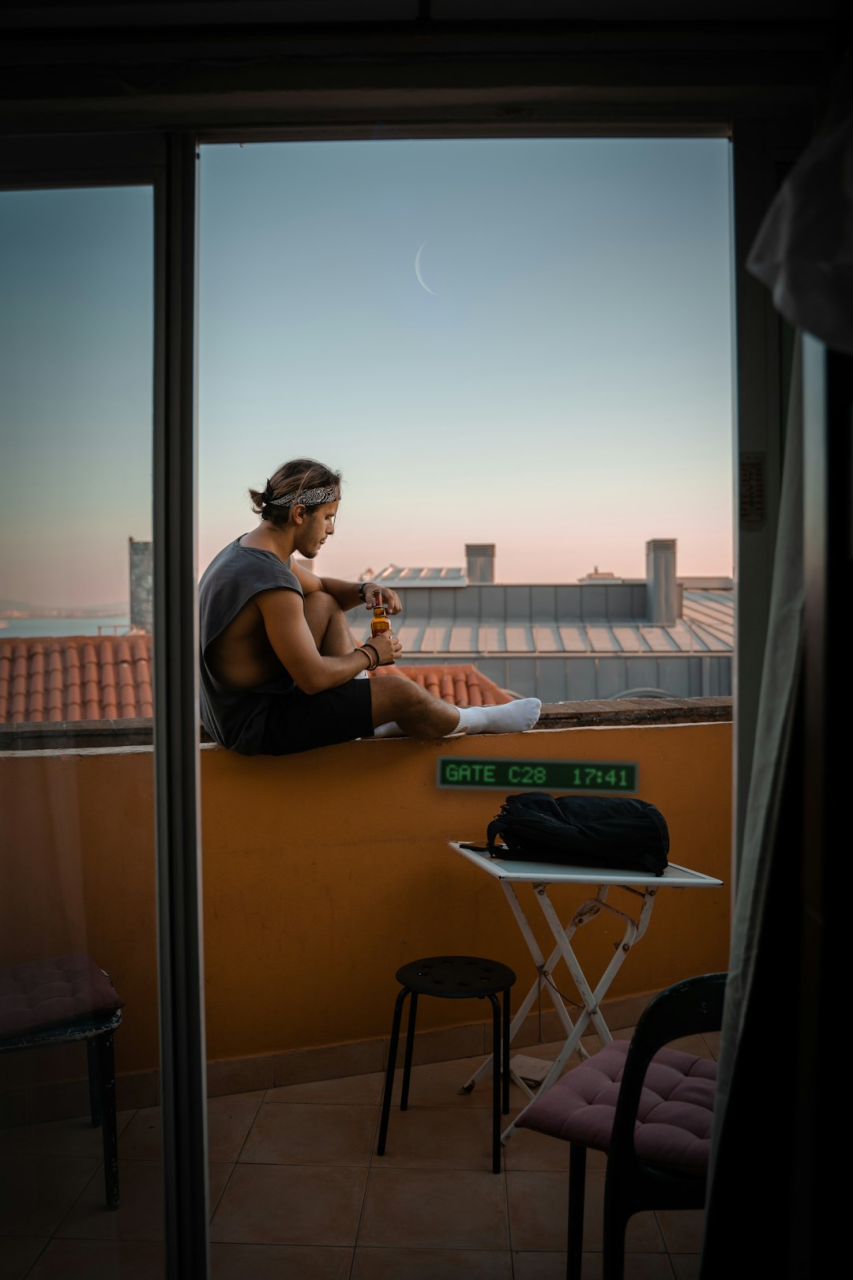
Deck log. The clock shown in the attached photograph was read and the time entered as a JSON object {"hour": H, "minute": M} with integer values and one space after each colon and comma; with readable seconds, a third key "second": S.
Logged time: {"hour": 17, "minute": 41}
